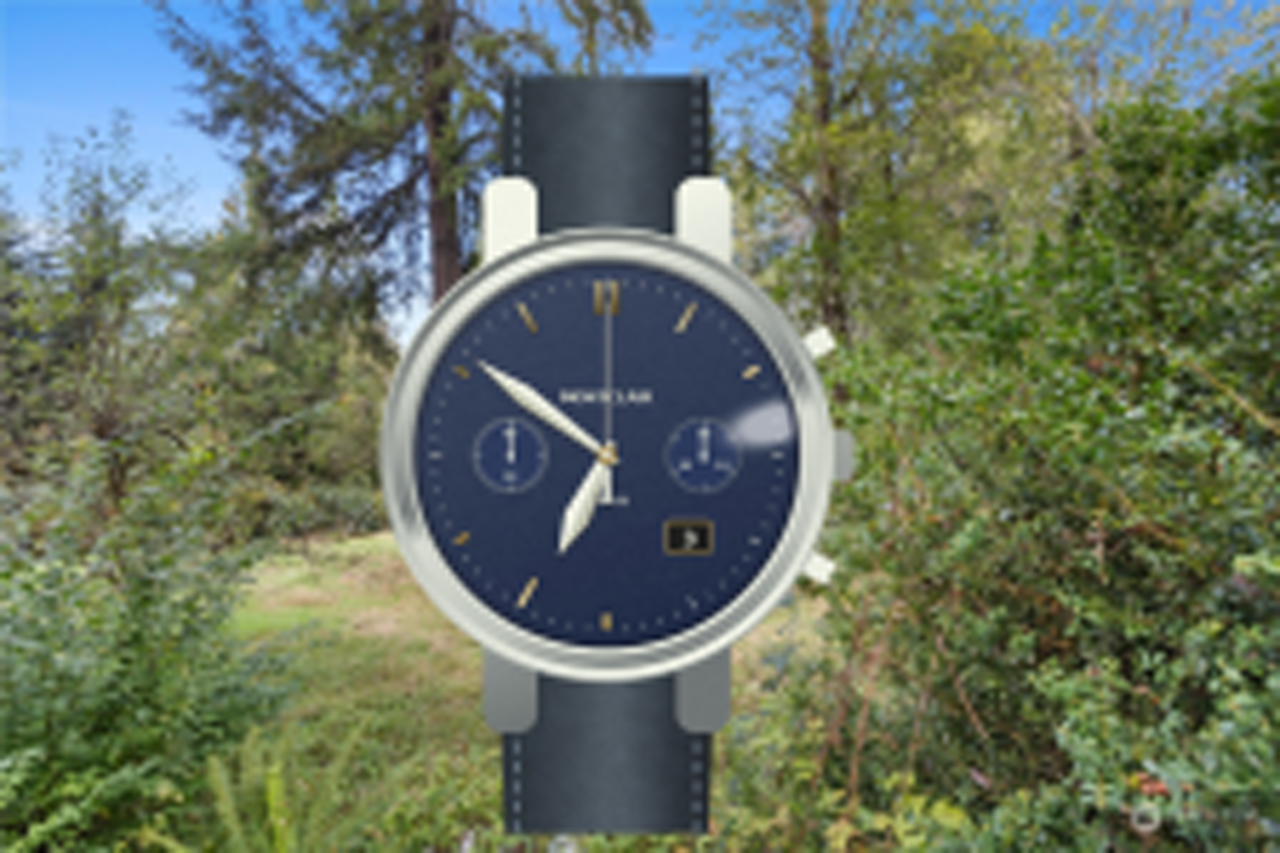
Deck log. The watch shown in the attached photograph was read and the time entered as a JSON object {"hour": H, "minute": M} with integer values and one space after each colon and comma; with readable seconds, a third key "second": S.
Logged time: {"hour": 6, "minute": 51}
